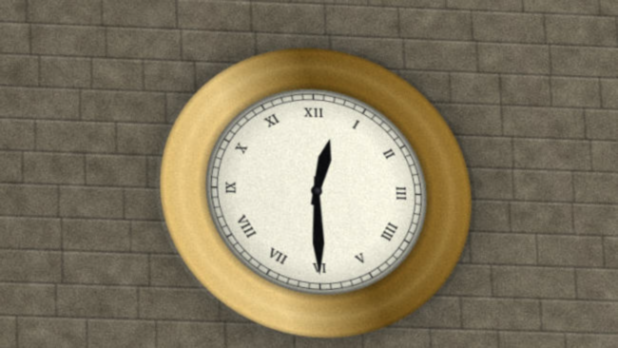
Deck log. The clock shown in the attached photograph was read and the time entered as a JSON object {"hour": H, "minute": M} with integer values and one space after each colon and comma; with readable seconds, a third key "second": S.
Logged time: {"hour": 12, "minute": 30}
